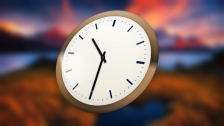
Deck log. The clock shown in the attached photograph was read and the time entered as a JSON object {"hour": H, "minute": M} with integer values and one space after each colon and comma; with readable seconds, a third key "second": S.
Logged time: {"hour": 10, "minute": 30}
